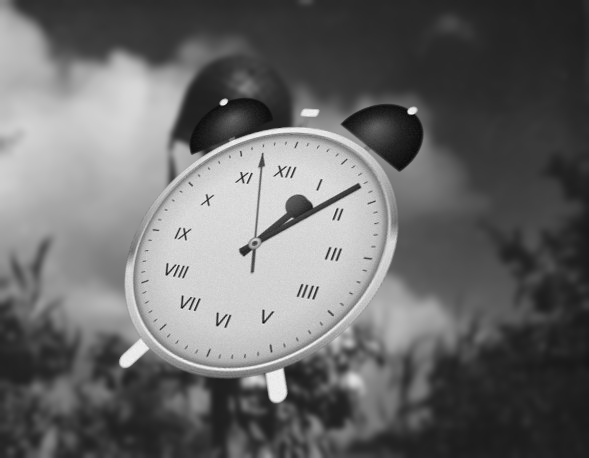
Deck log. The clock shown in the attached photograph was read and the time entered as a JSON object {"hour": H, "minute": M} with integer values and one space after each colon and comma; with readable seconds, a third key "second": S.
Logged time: {"hour": 1, "minute": 7, "second": 57}
